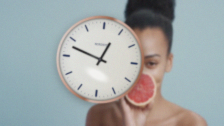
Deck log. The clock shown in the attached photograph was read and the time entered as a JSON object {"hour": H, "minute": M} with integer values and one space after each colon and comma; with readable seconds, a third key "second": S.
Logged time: {"hour": 12, "minute": 48}
